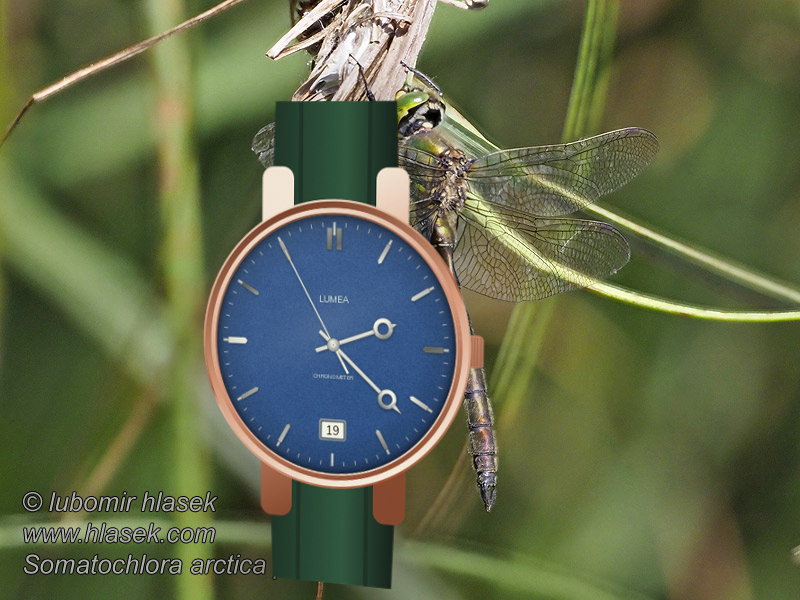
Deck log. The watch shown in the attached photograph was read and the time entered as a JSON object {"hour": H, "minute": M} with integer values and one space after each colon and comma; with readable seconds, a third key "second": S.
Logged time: {"hour": 2, "minute": 21, "second": 55}
